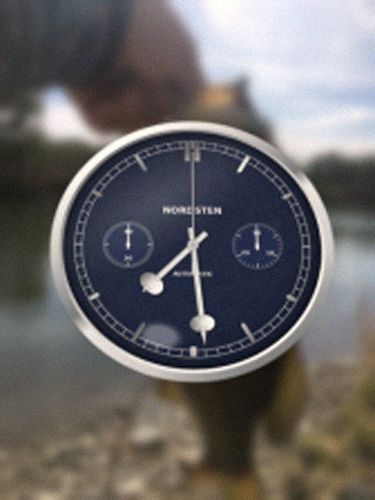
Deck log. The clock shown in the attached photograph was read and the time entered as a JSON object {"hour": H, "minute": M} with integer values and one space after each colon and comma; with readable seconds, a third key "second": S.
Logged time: {"hour": 7, "minute": 29}
